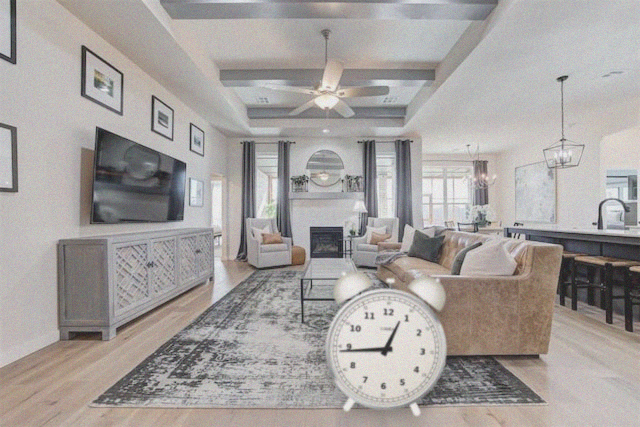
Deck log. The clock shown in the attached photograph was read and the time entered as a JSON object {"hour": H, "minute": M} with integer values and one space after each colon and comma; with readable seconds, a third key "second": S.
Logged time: {"hour": 12, "minute": 44}
